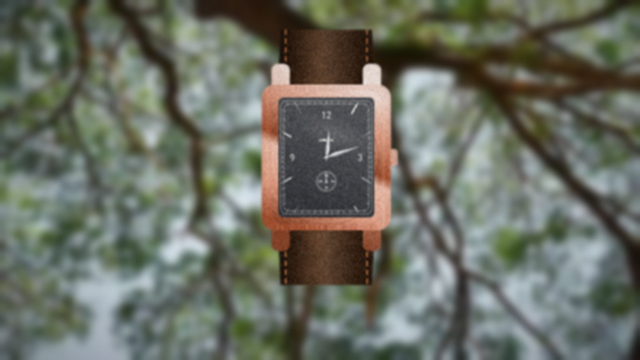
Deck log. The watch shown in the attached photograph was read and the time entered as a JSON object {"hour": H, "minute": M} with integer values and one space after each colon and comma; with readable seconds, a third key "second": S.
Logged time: {"hour": 12, "minute": 12}
